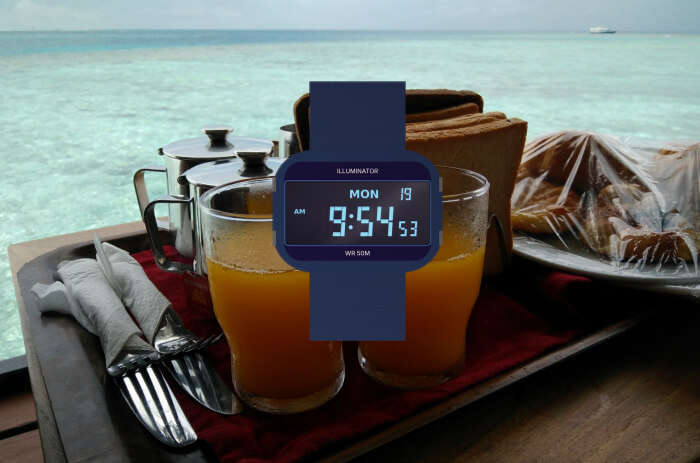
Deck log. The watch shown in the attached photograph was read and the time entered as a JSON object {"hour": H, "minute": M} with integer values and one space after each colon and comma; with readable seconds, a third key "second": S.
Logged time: {"hour": 9, "minute": 54, "second": 53}
